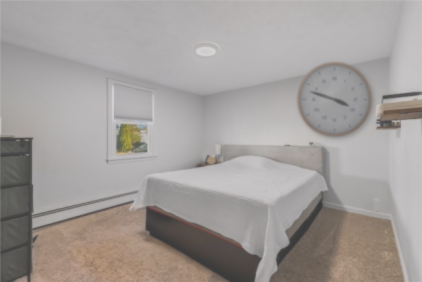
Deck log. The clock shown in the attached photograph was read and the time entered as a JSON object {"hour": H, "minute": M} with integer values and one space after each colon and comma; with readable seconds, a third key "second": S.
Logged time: {"hour": 3, "minute": 48}
